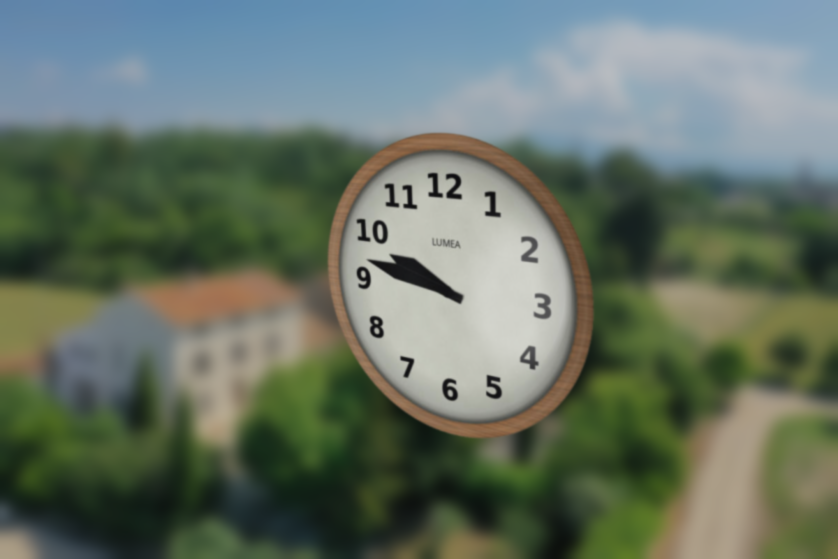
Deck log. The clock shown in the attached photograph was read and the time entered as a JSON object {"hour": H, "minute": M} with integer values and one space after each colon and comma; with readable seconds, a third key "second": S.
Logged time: {"hour": 9, "minute": 47}
